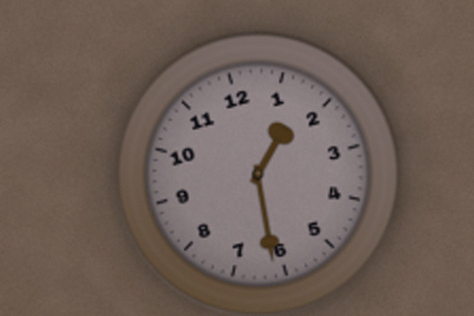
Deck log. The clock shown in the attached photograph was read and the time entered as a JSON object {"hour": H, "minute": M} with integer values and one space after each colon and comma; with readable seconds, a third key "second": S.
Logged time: {"hour": 1, "minute": 31}
